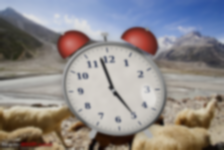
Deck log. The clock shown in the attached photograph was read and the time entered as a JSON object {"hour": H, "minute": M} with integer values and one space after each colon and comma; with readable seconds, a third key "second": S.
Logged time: {"hour": 4, "minute": 58}
